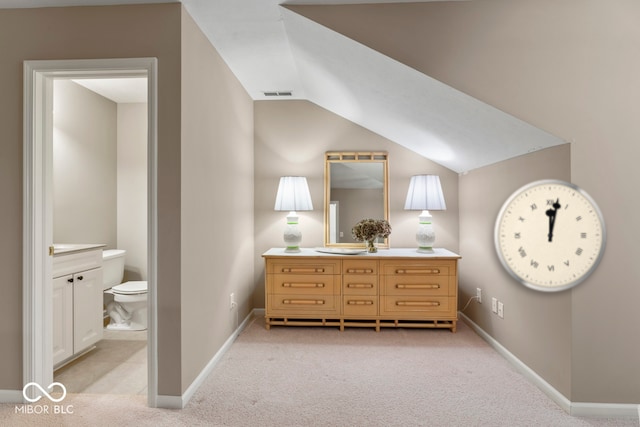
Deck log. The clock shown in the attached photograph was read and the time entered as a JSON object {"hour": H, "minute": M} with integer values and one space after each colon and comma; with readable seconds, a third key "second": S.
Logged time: {"hour": 12, "minute": 2}
